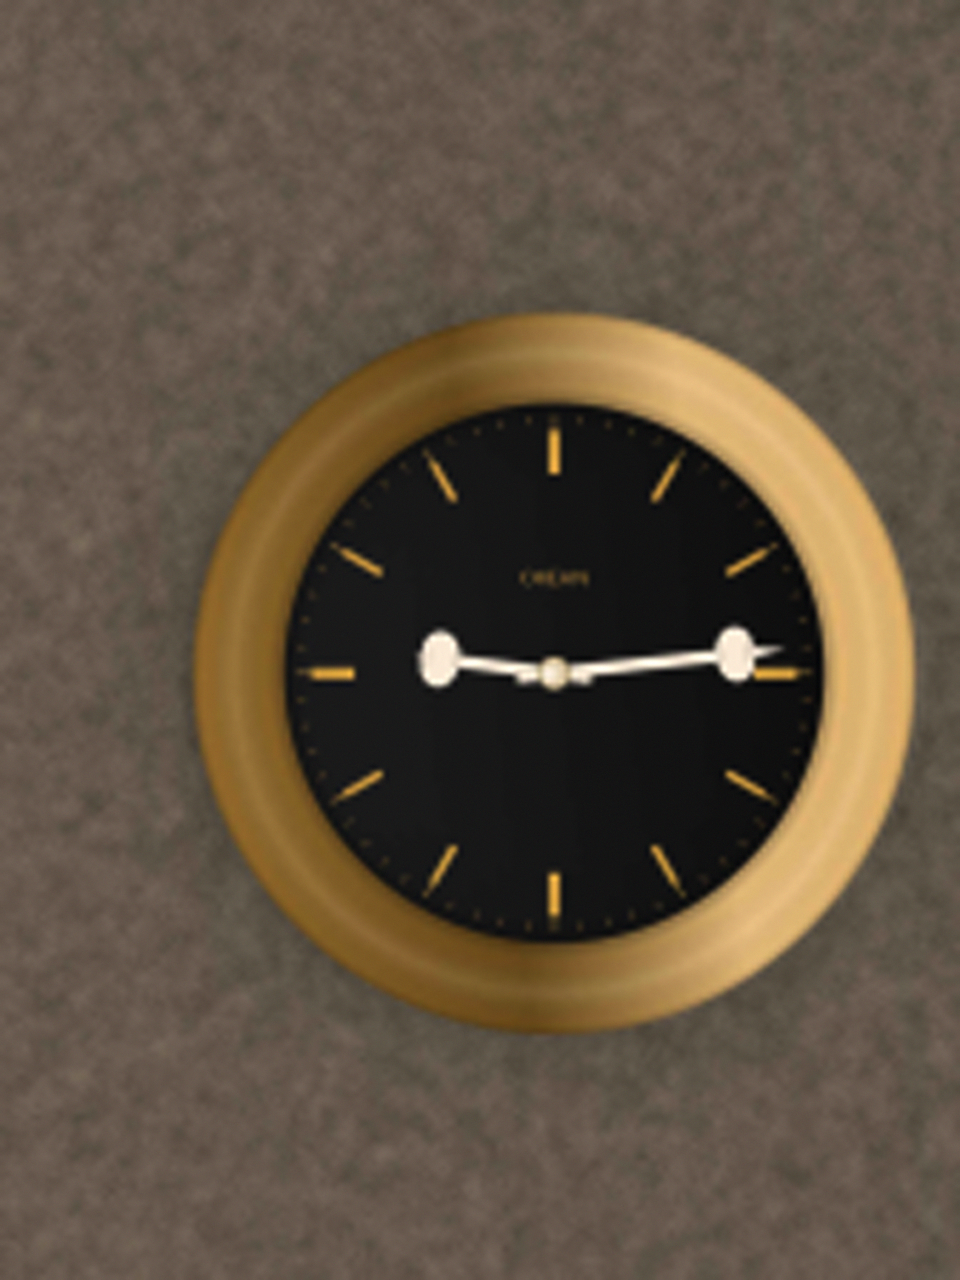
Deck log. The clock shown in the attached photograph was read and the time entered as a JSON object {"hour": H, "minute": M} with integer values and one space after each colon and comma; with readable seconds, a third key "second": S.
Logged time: {"hour": 9, "minute": 14}
